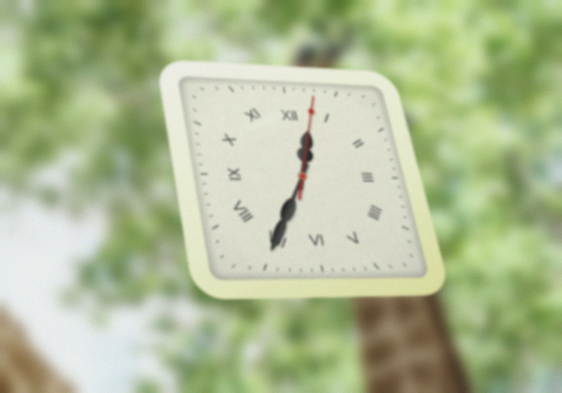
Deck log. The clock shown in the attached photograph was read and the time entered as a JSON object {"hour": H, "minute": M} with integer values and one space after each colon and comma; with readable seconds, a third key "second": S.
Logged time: {"hour": 12, "minute": 35, "second": 3}
